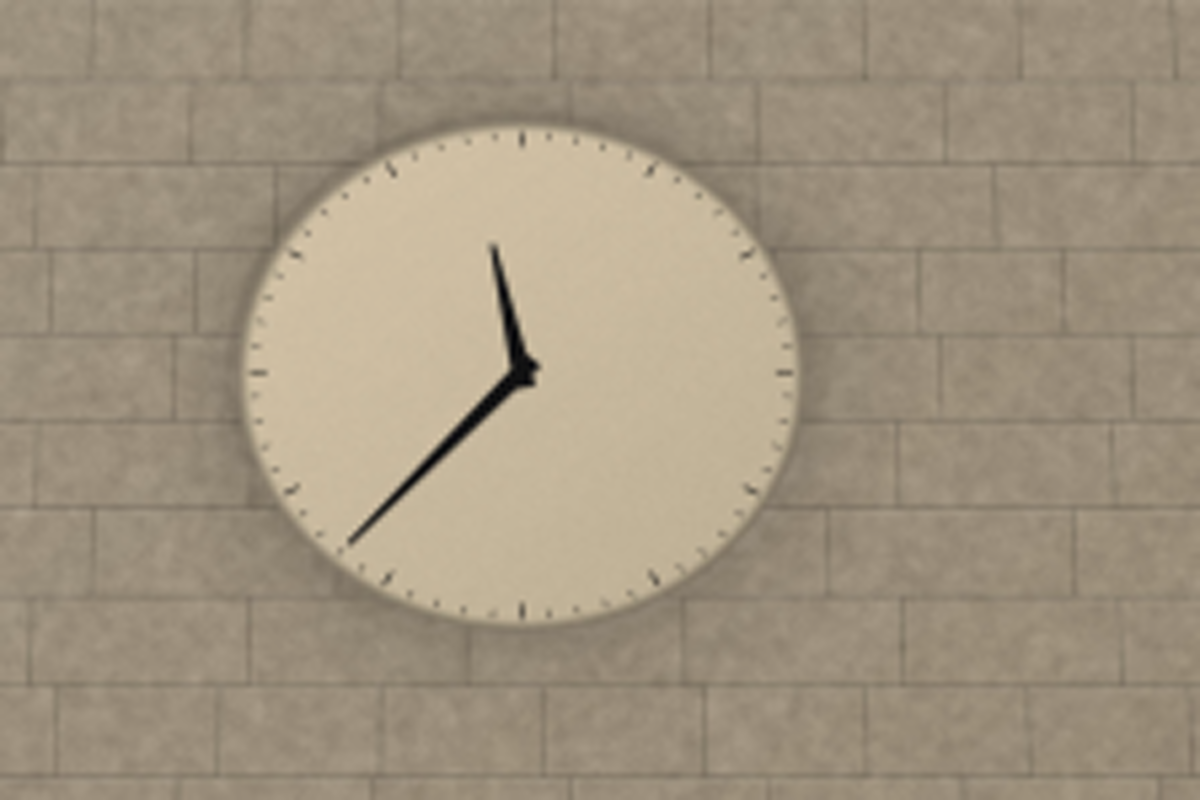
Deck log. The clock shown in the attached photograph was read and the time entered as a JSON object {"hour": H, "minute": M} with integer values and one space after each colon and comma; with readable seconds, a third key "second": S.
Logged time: {"hour": 11, "minute": 37}
